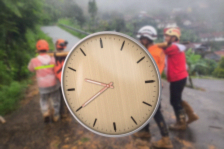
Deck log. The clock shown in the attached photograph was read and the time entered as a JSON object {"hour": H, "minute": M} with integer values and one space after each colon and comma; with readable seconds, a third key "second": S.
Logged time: {"hour": 9, "minute": 40}
